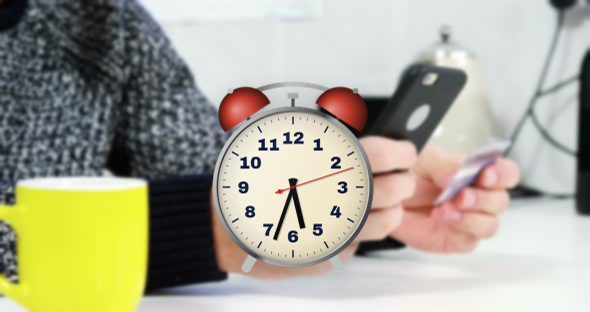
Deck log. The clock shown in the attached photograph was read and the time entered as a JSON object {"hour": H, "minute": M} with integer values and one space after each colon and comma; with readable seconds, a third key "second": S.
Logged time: {"hour": 5, "minute": 33, "second": 12}
